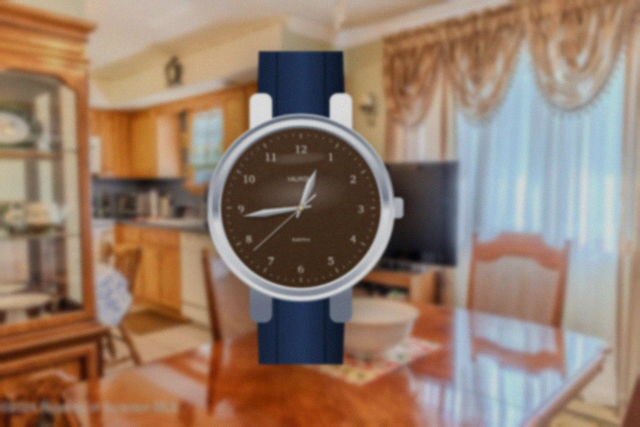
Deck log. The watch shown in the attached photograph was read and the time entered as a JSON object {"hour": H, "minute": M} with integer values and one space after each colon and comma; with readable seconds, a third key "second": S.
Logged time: {"hour": 12, "minute": 43, "second": 38}
